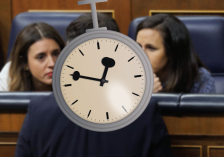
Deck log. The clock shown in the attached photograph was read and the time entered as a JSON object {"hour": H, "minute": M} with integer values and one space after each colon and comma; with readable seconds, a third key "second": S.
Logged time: {"hour": 12, "minute": 48}
